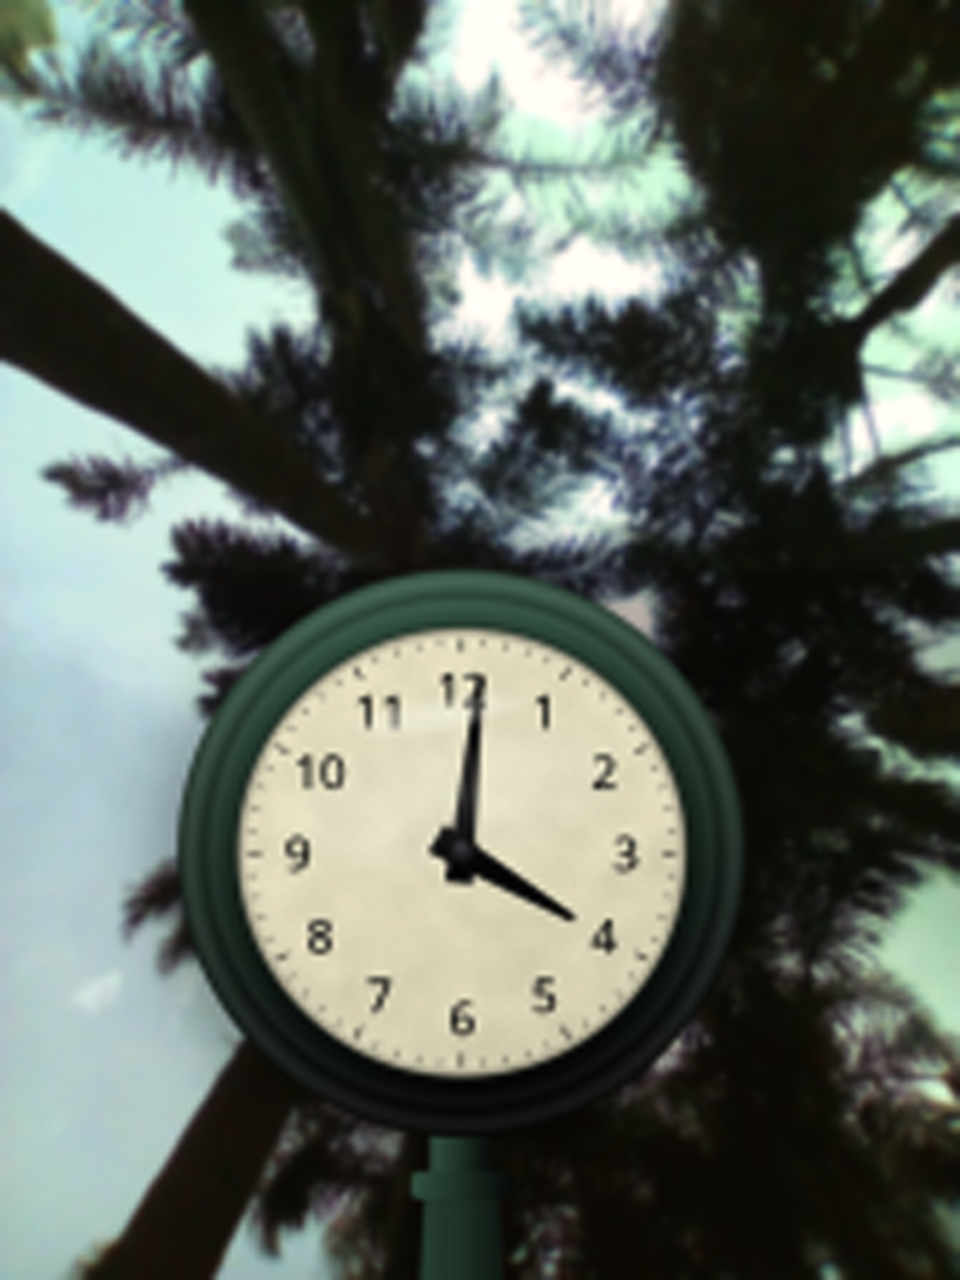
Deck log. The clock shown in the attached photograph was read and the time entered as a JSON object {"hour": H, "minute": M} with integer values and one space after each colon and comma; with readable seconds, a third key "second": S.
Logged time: {"hour": 4, "minute": 1}
